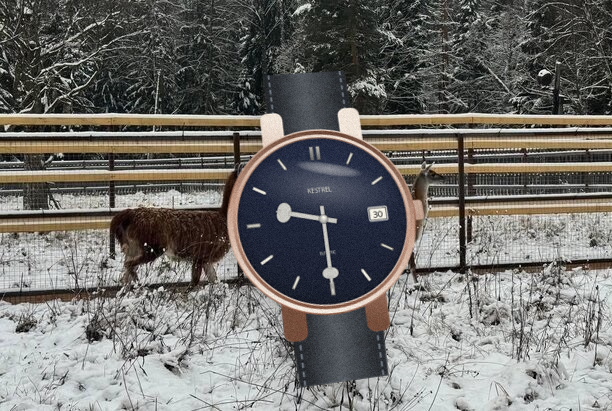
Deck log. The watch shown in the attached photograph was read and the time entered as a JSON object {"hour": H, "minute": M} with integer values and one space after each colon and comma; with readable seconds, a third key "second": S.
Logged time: {"hour": 9, "minute": 30}
